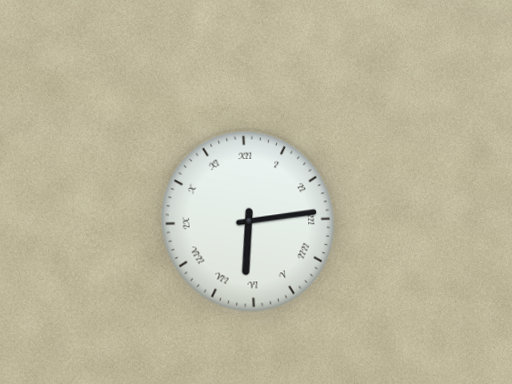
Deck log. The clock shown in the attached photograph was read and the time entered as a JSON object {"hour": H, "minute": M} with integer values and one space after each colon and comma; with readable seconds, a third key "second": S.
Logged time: {"hour": 6, "minute": 14}
